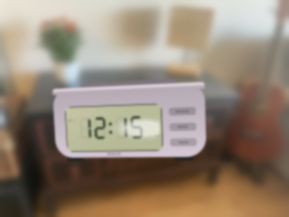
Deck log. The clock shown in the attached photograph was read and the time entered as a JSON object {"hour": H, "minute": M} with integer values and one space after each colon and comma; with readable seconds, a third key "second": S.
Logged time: {"hour": 12, "minute": 15}
